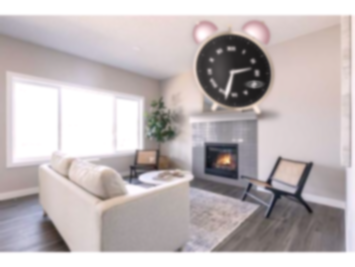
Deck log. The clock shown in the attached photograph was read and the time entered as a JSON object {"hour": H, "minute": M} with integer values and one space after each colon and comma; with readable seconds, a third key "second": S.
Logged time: {"hour": 2, "minute": 33}
